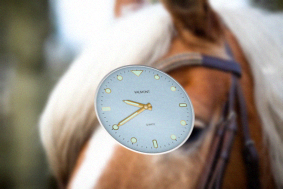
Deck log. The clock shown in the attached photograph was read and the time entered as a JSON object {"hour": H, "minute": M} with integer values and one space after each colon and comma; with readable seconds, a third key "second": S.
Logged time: {"hour": 9, "minute": 40}
